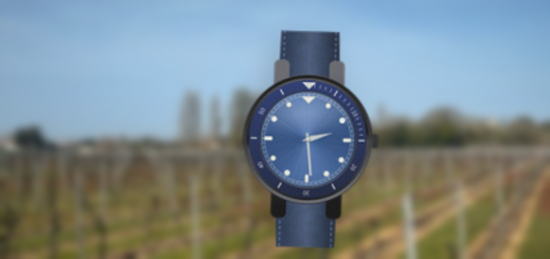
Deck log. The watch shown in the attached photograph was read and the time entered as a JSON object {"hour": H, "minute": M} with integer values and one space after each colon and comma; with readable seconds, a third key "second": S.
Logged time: {"hour": 2, "minute": 29}
